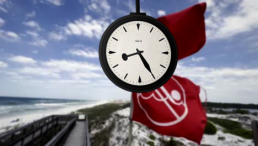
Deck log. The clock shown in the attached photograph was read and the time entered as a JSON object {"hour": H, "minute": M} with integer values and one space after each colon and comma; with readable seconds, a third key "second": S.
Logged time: {"hour": 8, "minute": 25}
